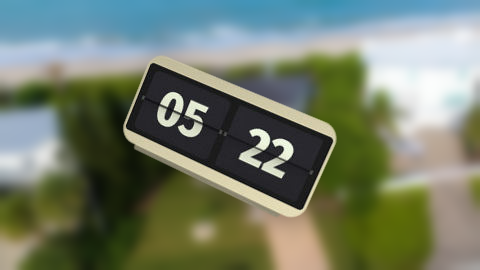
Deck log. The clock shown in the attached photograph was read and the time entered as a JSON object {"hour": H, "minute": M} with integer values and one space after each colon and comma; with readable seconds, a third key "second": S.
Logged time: {"hour": 5, "minute": 22}
